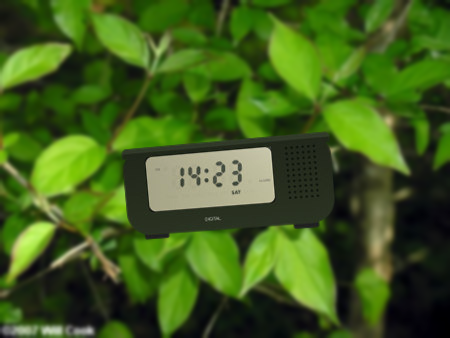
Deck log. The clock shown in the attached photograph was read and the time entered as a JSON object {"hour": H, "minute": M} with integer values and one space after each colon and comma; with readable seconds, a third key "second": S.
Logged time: {"hour": 14, "minute": 23}
